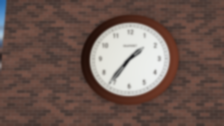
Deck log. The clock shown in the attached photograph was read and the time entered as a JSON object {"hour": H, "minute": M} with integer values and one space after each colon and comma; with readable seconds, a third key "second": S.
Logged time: {"hour": 1, "minute": 36}
